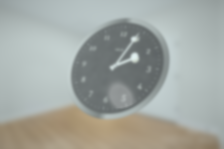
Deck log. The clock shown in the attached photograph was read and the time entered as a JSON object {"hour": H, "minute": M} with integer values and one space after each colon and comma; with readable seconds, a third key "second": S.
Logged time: {"hour": 2, "minute": 4}
